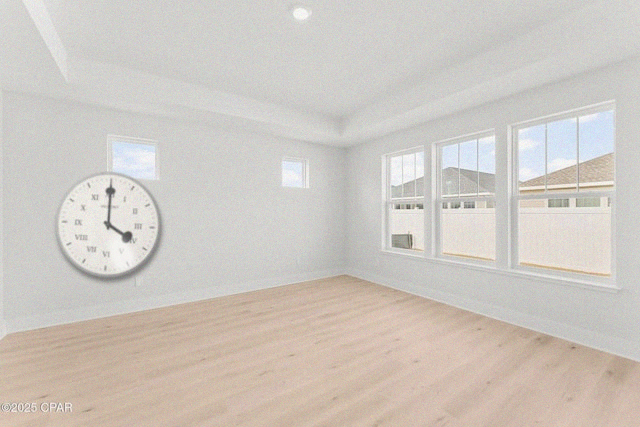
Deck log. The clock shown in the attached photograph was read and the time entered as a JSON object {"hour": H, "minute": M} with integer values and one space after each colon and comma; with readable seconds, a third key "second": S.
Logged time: {"hour": 4, "minute": 0}
